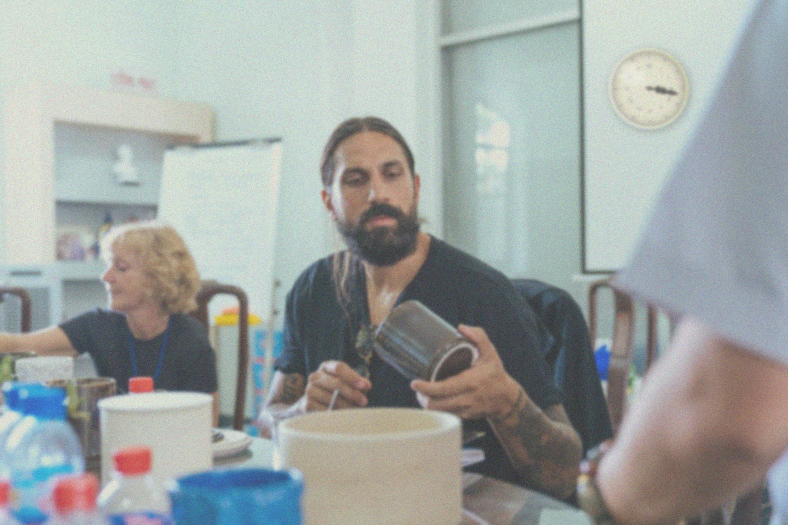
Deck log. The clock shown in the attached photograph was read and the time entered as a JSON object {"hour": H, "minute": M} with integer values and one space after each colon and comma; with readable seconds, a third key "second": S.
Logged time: {"hour": 3, "minute": 17}
